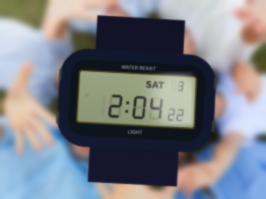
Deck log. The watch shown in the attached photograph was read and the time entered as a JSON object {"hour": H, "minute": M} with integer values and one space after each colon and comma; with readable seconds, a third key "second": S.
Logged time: {"hour": 2, "minute": 4, "second": 22}
